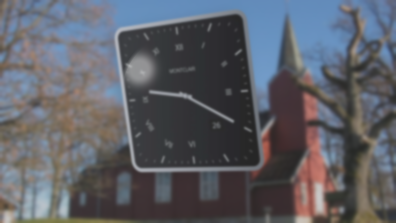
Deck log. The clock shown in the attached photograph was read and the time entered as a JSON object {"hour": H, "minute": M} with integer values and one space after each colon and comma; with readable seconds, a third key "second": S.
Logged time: {"hour": 9, "minute": 20}
